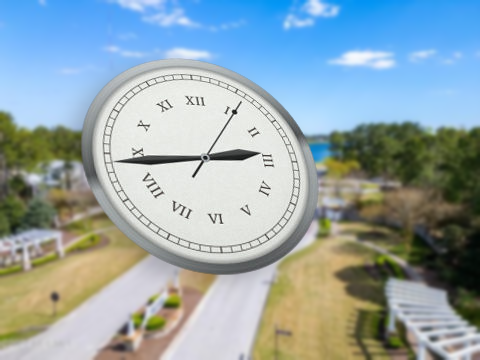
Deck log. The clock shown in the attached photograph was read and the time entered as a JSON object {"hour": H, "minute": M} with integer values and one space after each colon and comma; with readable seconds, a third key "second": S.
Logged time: {"hour": 2, "minute": 44, "second": 6}
